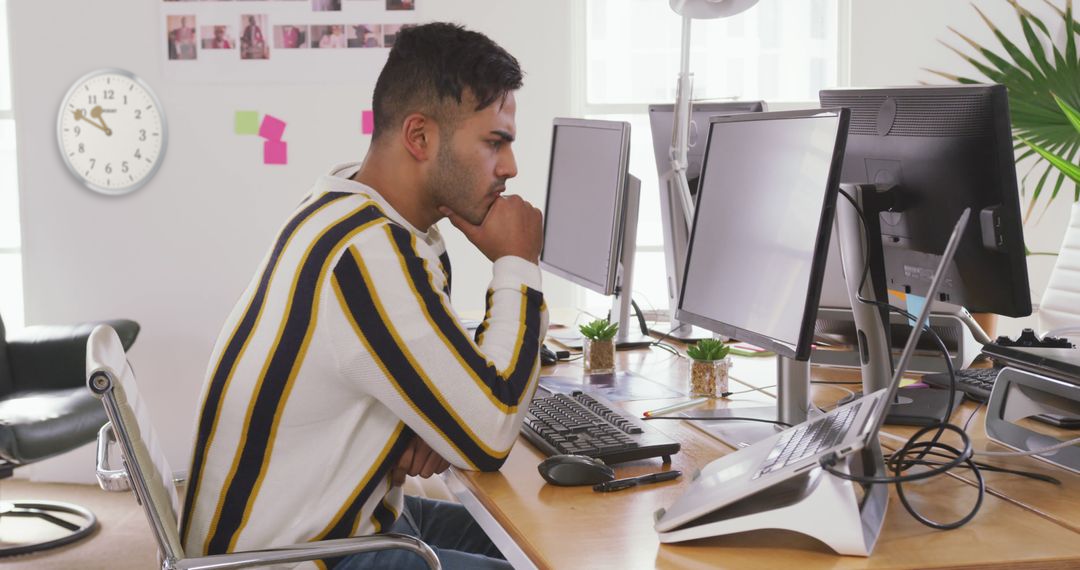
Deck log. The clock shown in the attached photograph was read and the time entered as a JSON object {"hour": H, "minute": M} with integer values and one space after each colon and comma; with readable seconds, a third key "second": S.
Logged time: {"hour": 10, "minute": 49}
